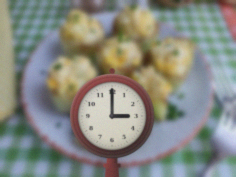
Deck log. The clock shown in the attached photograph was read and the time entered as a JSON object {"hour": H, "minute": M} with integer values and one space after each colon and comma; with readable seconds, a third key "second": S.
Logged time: {"hour": 3, "minute": 0}
